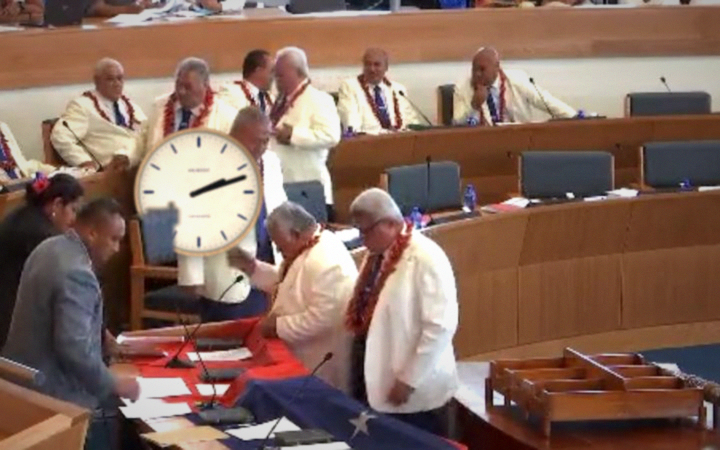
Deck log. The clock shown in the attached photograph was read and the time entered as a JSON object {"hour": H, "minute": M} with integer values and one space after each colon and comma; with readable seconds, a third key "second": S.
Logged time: {"hour": 2, "minute": 12}
